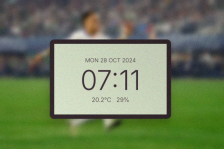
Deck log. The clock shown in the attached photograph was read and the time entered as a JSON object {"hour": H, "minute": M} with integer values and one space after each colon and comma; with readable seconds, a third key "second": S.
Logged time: {"hour": 7, "minute": 11}
